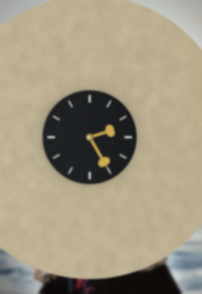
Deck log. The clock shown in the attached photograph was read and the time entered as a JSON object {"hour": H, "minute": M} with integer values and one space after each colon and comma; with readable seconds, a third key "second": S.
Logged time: {"hour": 2, "minute": 25}
